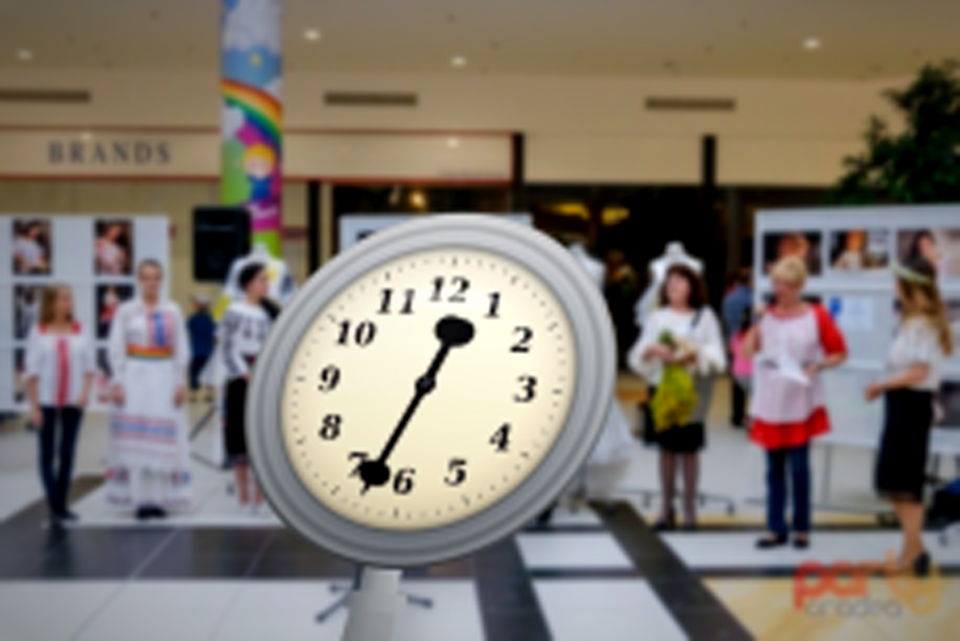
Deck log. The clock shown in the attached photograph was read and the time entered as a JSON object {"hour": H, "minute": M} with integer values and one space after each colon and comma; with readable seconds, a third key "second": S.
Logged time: {"hour": 12, "minute": 33}
